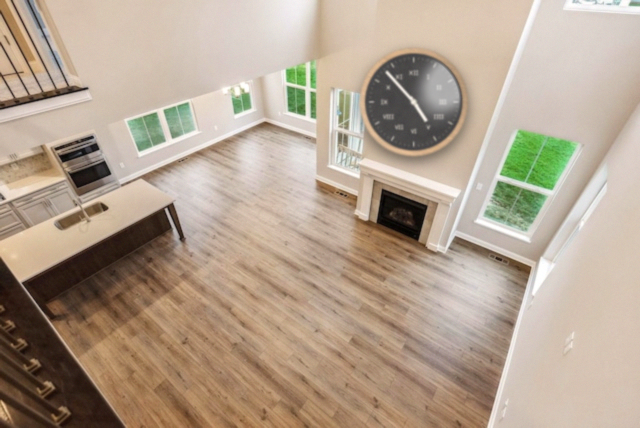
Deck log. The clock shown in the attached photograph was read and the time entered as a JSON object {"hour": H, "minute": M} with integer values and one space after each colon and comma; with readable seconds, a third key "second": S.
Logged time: {"hour": 4, "minute": 53}
